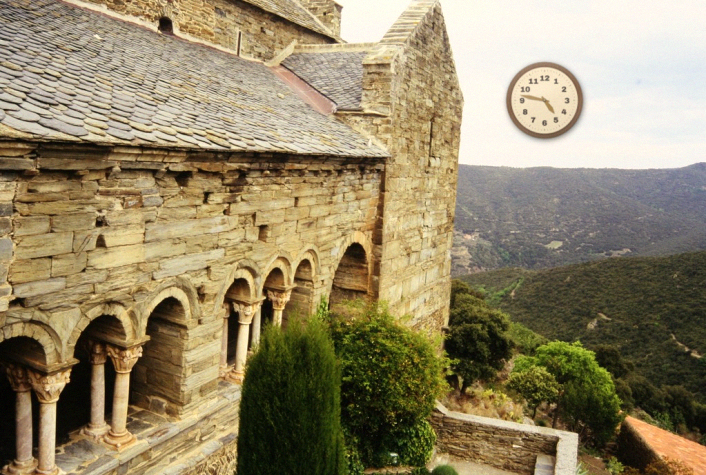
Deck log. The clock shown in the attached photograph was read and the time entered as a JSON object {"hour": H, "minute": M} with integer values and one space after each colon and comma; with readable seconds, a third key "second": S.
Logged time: {"hour": 4, "minute": 47}
